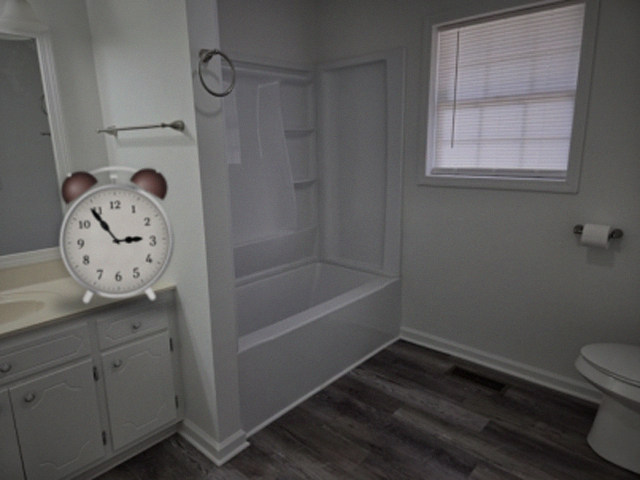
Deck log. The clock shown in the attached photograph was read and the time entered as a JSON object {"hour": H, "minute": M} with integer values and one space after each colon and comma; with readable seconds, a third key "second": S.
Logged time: {"hour": 2, "minute": 54}
